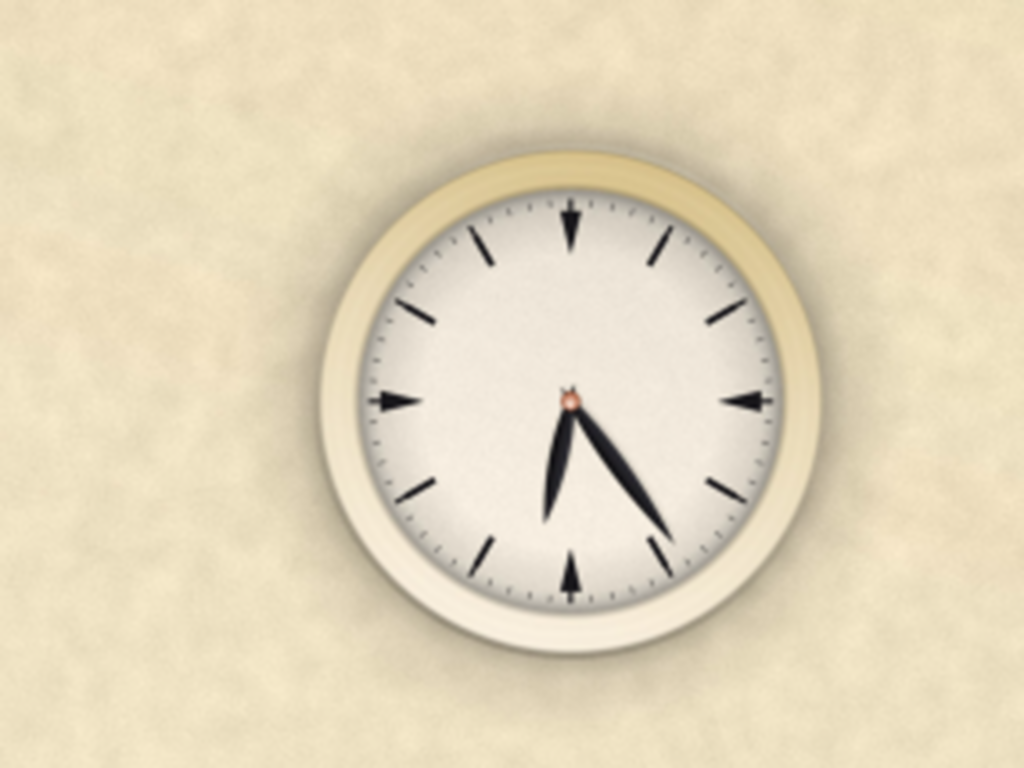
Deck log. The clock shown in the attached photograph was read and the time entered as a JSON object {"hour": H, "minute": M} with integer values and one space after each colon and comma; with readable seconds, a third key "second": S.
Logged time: {"hour": 6, "minute": 24}
